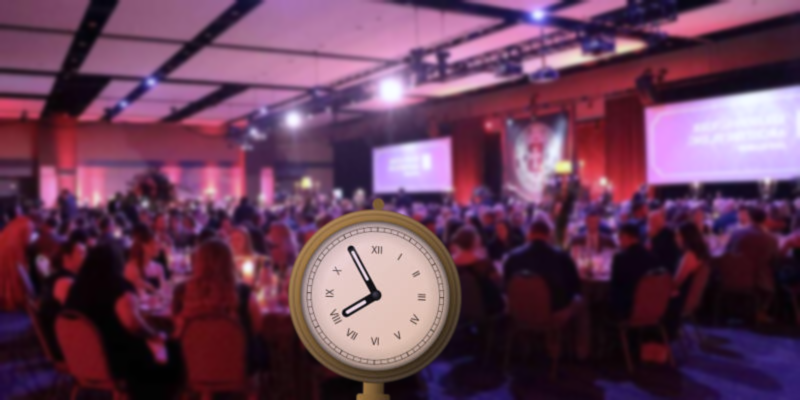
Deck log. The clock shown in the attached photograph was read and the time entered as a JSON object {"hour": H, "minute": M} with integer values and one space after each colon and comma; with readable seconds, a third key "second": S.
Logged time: {"hour": 7, "minute": 55}
